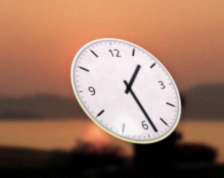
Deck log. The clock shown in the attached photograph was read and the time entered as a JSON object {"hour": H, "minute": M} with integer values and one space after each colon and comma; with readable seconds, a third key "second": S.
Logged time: {"hour": 1, "minute": 28}
